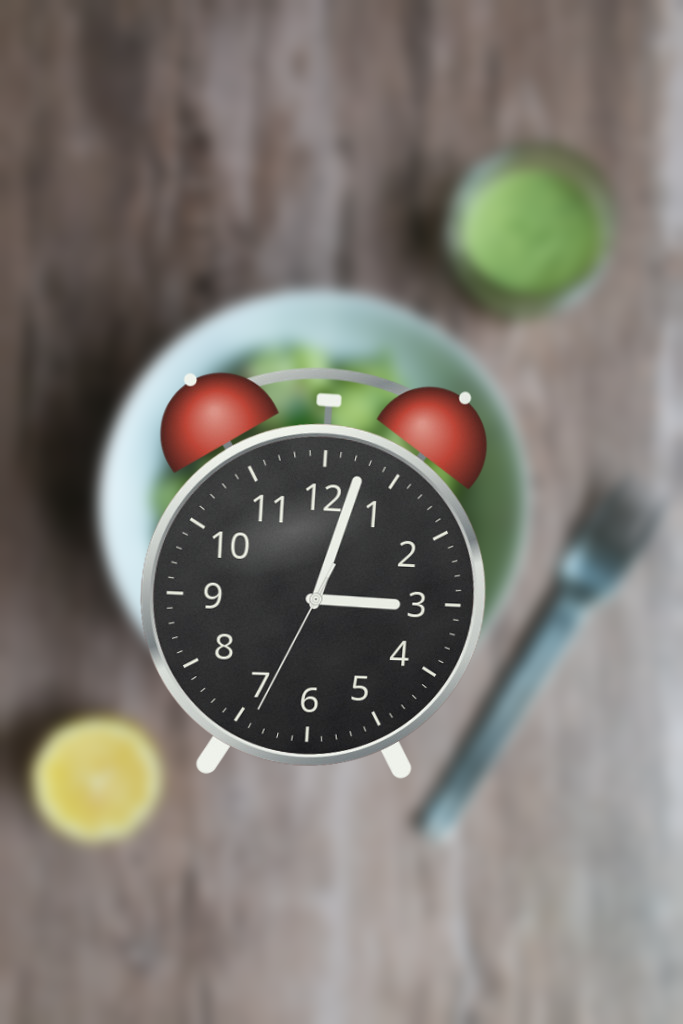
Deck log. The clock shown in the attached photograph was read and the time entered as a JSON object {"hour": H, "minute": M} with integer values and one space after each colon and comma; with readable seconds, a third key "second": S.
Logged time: {"hour": 3, "minute": 2, "second": 34}
